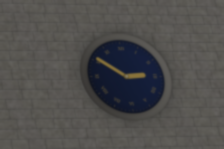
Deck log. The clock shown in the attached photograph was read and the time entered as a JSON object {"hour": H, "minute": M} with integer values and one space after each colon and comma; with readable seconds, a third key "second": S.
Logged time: {"hour": 2, "minute": 51}
